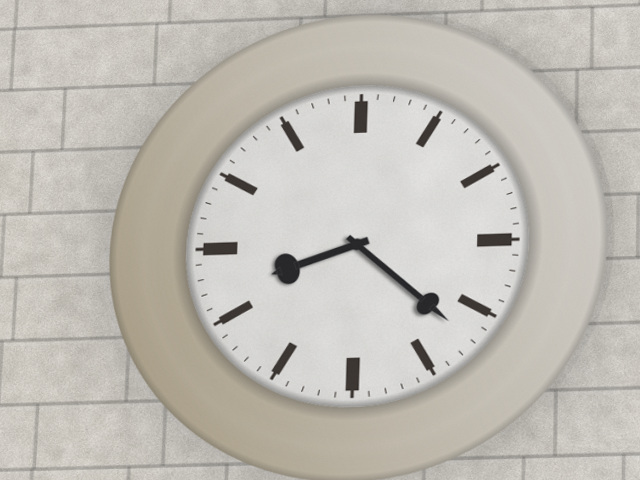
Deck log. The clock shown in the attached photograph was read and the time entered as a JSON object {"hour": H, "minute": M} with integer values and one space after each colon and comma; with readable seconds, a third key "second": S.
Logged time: {"hour": 8, "minute": 22}
